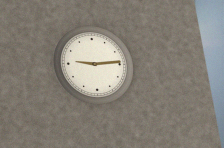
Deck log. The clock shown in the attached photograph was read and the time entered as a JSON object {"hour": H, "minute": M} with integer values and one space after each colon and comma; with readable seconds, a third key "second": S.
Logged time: {"hour": 9, "minute": 14}
